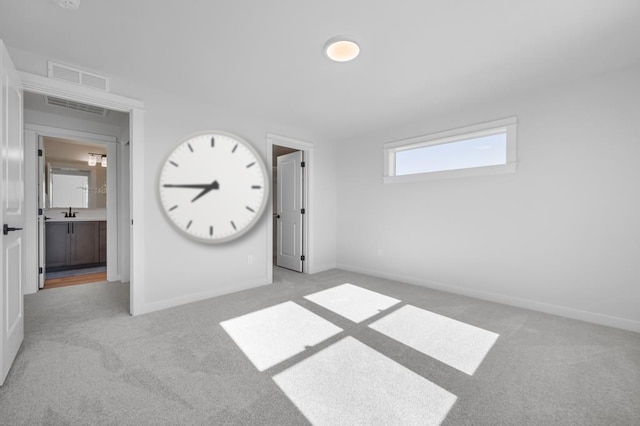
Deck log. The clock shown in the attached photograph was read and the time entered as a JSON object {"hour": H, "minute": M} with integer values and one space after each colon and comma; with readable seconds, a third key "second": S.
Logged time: {"hour": 7, "minute": 45}
